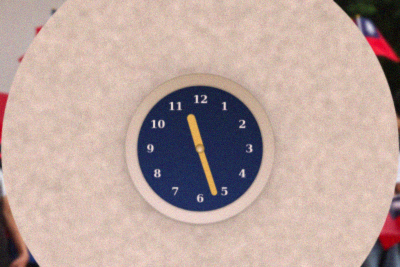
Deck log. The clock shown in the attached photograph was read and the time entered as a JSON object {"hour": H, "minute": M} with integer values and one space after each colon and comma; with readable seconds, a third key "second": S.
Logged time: {"hour": 11, "minute": 27}
